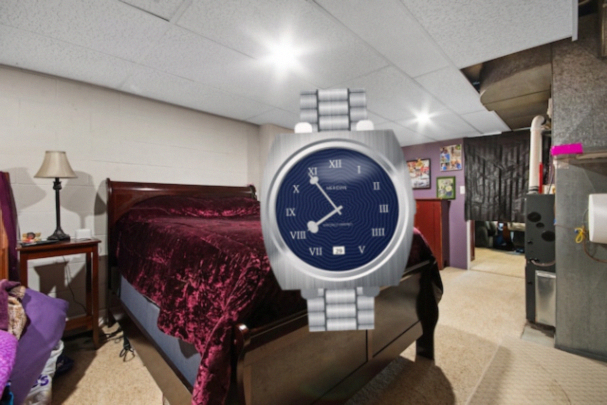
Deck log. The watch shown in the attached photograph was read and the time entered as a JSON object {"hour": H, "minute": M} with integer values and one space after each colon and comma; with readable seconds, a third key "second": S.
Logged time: {"hour": 7, "minute": 54}
